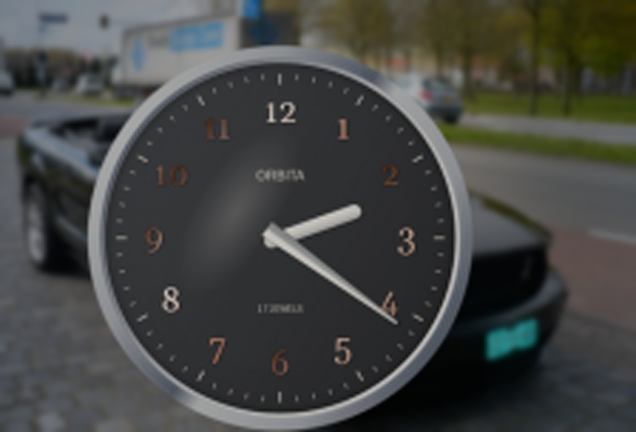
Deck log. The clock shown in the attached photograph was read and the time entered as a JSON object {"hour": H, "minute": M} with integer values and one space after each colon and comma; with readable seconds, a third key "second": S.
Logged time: {"hour": 2, "minute": 21}
